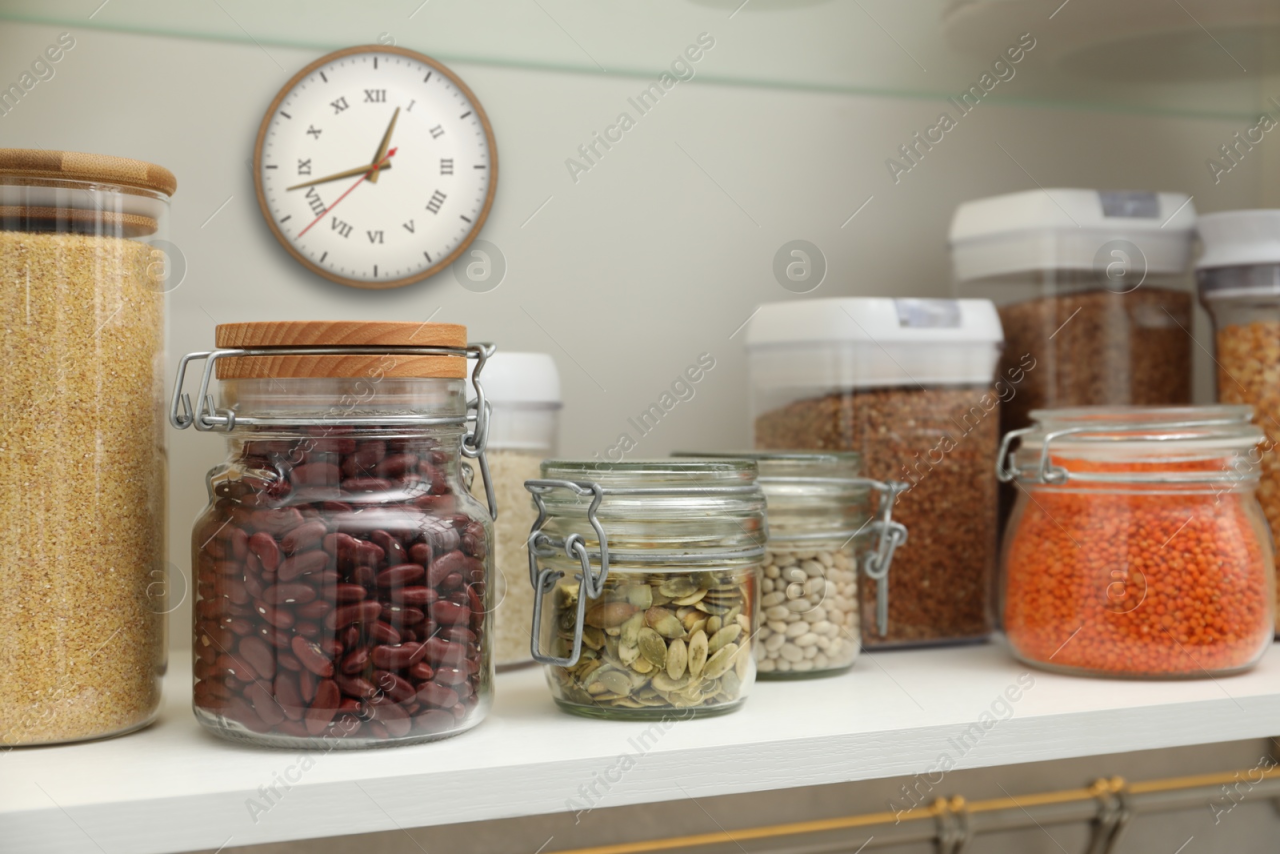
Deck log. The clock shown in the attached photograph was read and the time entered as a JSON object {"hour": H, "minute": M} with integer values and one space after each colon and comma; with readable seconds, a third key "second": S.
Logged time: {"hour": 12, "minute": 42, "second": 38}
